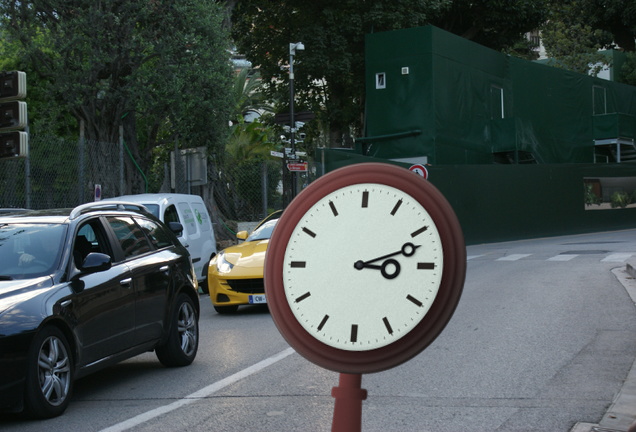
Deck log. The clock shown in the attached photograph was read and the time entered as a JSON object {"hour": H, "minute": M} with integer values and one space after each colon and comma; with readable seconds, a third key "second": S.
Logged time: {"hour": 3, "minute": 12}
